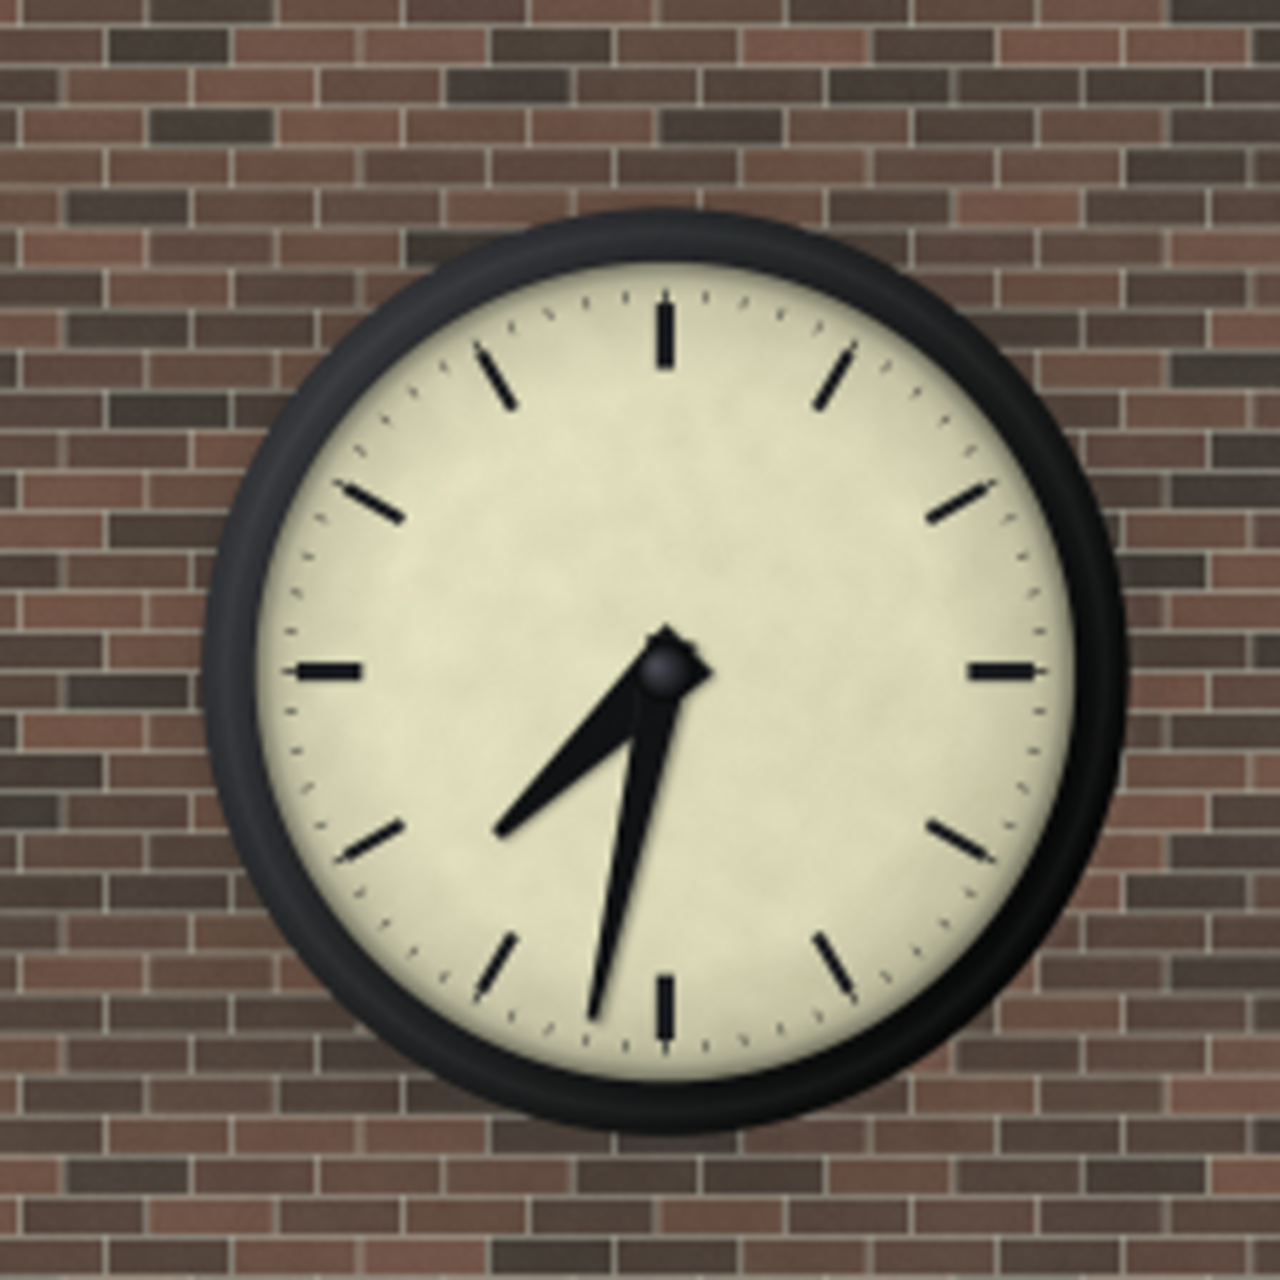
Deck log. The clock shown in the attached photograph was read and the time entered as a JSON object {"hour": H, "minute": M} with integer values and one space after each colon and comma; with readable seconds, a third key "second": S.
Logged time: {"hour": 7, "minute": 32}
